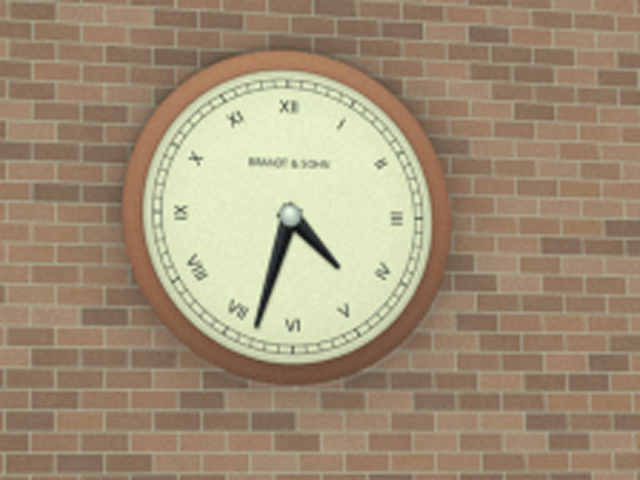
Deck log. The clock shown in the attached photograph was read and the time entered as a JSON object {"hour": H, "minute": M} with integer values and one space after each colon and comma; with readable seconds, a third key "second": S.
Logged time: {"hour": 4, "minute": 33}
